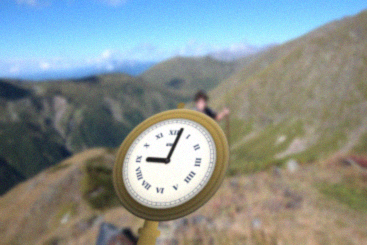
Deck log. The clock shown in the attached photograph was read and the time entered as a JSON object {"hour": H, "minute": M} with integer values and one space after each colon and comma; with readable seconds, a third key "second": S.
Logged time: {"hour": 9, "minute": 2}
